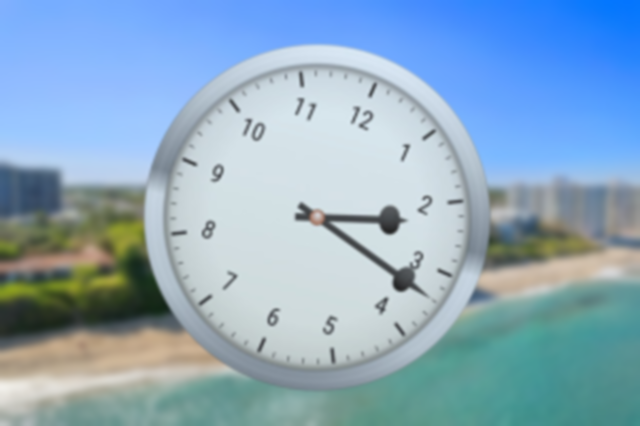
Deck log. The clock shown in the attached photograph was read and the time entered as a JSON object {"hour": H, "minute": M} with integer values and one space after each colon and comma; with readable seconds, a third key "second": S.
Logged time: {"hour": 2, "minute": 17}
